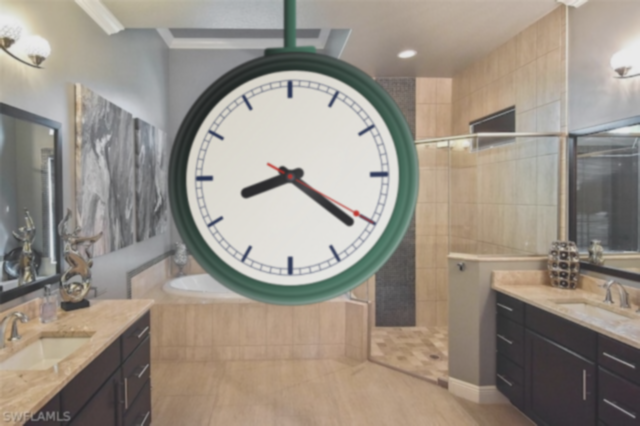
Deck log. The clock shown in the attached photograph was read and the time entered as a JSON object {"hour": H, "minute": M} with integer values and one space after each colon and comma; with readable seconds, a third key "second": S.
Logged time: {"hour": 8, "minute": 21, "second": 20}
